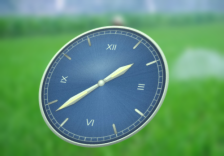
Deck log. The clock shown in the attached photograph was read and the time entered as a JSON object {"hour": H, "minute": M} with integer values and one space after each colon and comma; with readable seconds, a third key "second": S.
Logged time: {"hour": 1, "minute": 38}
